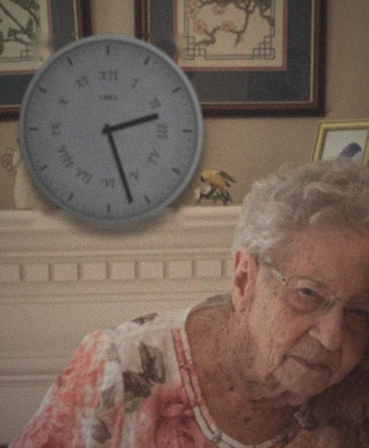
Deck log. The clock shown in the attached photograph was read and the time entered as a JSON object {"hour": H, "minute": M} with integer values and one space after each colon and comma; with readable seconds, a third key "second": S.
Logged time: {"hour": 2, "minute": 27}
